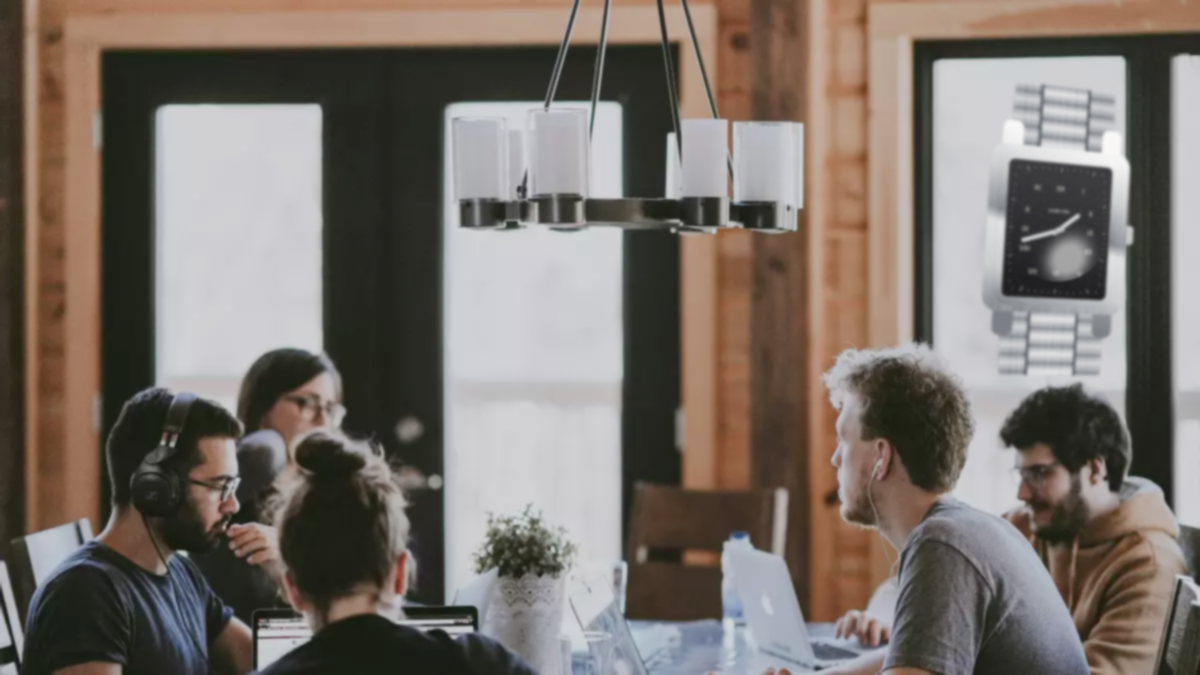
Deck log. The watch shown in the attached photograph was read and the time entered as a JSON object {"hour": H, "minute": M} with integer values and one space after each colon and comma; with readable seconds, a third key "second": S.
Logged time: {"hour": 1, "minute": 42}
